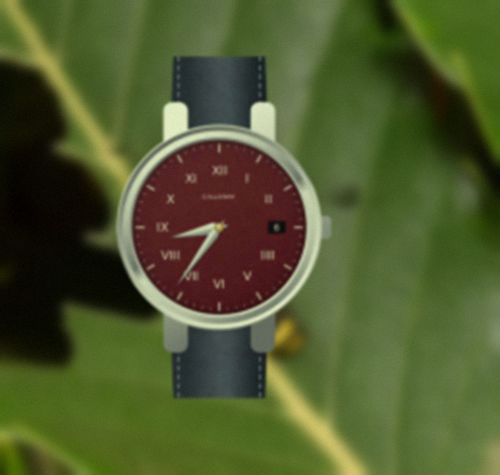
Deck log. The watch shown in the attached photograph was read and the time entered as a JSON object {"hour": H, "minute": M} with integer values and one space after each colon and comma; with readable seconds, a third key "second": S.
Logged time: {"hour": 8, "minute": 36}
